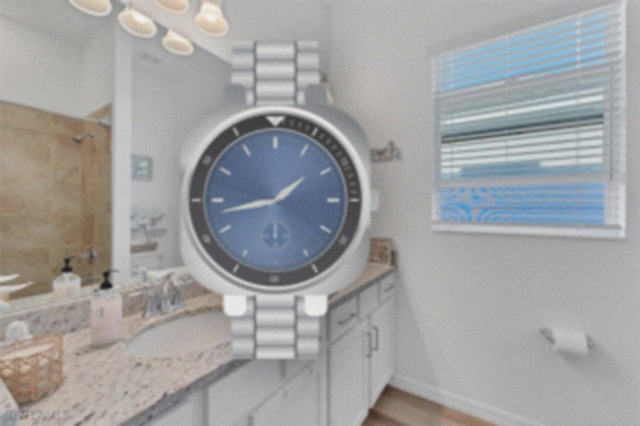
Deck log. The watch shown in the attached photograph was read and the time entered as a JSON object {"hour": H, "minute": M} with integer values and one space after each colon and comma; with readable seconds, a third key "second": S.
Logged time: {"hour": 1, "minute": 43}
